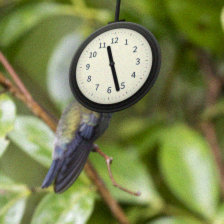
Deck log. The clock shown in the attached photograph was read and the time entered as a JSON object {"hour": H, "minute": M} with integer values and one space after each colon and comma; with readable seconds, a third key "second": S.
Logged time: {"hour": 11, "minute": 27}
